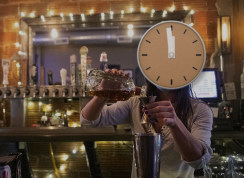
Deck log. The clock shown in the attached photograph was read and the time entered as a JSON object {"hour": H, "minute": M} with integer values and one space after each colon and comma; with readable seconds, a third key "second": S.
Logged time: {"hour": 11, "minute": 59}
